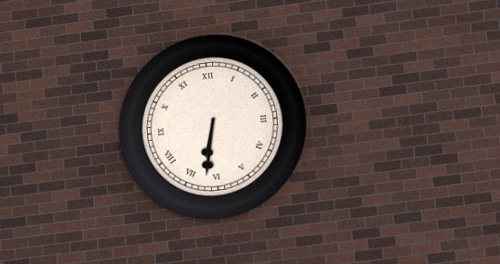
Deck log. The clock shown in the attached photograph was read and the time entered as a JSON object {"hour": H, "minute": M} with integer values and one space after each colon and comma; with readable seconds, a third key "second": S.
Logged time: {"hour": 6, "minute": 32}
